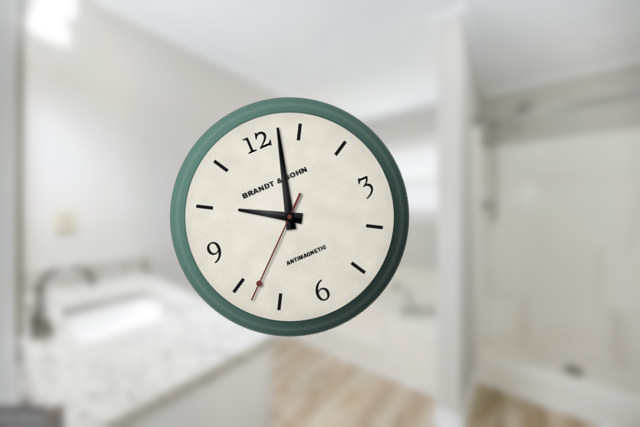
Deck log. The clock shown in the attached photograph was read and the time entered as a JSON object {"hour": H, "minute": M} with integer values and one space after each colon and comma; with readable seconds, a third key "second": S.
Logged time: {"hour": 10, "minute": 2, "second": 38}
